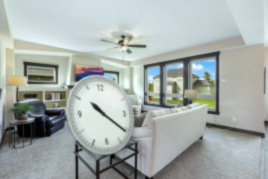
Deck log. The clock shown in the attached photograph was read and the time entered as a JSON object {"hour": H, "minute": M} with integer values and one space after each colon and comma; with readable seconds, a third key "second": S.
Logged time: {"hour": 10, "minute": 21}
